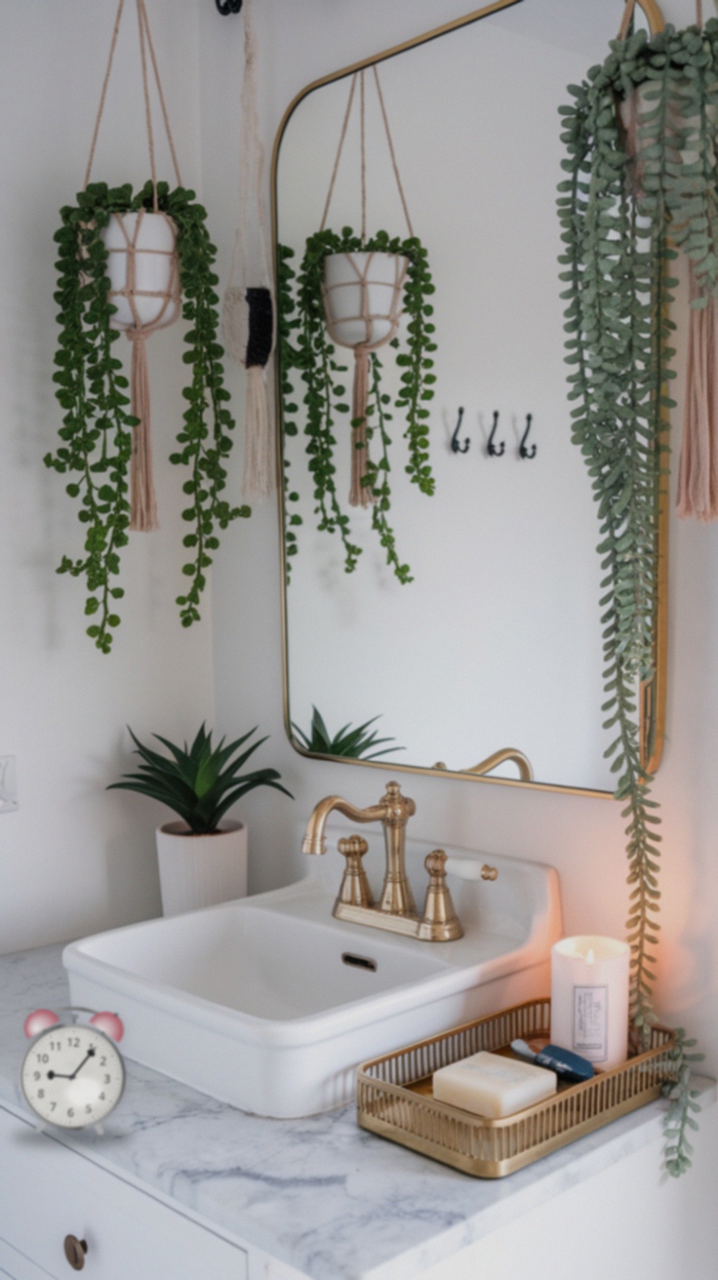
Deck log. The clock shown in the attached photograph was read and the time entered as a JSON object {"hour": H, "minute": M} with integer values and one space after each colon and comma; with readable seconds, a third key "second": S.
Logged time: {"hour": 9, "minute": 6}
